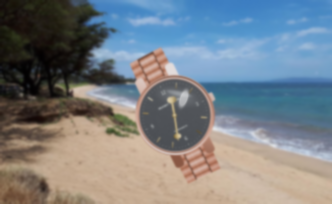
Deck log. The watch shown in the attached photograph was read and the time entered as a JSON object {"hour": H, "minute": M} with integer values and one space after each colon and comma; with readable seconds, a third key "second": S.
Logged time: {"hour": 12, "minute": 33}
